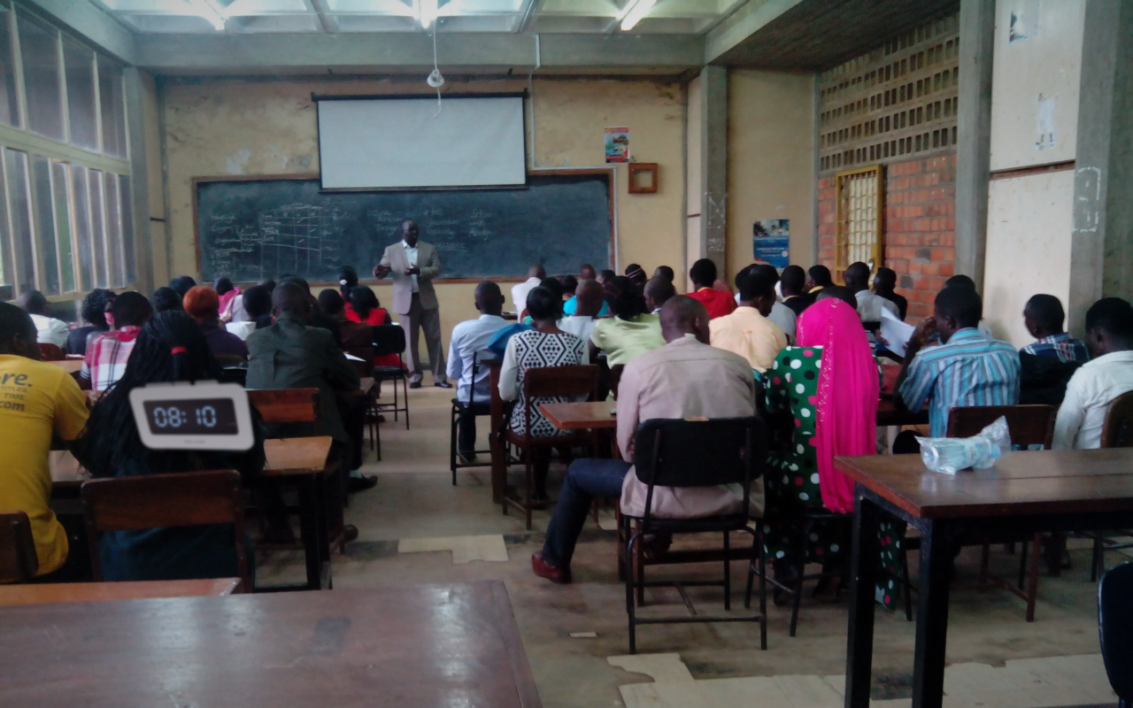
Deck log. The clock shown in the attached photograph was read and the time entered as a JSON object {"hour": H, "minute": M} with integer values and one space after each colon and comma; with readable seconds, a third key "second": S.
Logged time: {"hour": 8, "minute": 10}
